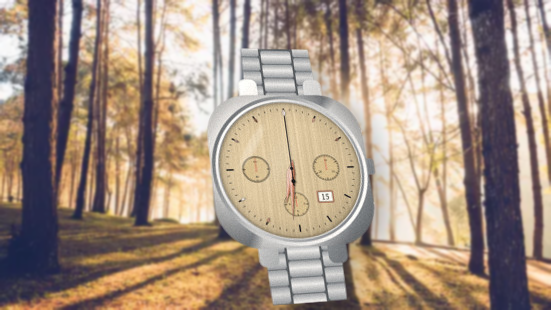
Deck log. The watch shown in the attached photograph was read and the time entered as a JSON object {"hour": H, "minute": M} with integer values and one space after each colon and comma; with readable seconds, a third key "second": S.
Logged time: {"hour": 6, "minute": 31}
